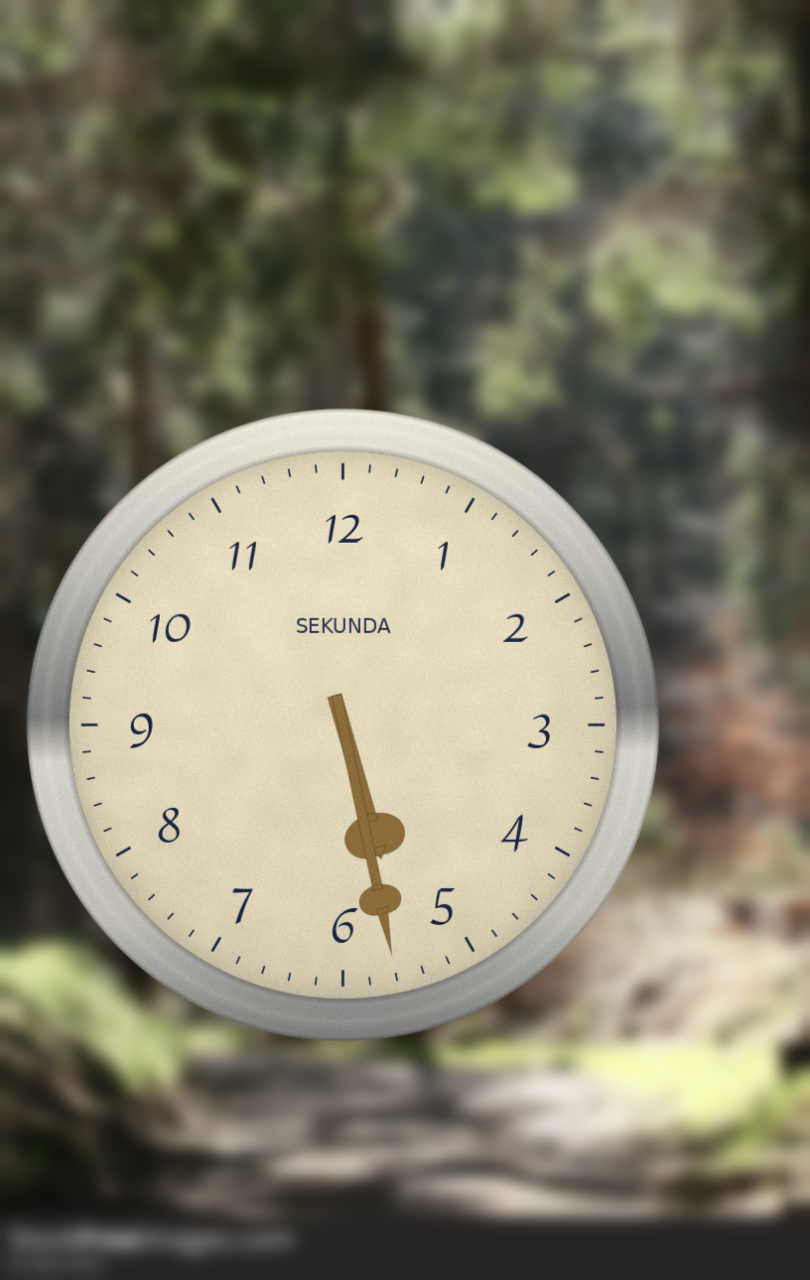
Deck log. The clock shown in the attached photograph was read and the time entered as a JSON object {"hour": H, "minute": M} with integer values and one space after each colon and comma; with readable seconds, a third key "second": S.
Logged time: {"hour": 5, "minute": 28}
